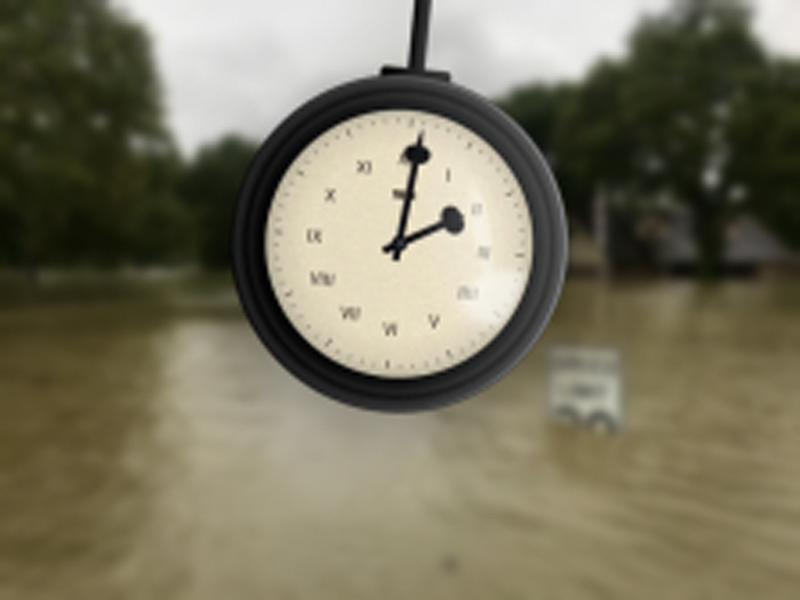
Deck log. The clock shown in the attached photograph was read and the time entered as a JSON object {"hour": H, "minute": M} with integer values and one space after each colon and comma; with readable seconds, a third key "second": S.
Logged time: {"hour": 2, "minute": 1}
